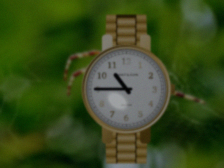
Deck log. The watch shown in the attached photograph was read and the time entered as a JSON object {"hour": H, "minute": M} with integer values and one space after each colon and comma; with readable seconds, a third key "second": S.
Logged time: {"hour": 10, "minute": 45}
